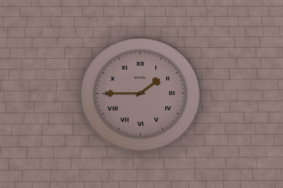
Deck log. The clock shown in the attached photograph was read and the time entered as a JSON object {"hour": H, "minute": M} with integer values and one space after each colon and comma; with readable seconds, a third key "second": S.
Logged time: {"hour": 1, "minute": 45}
